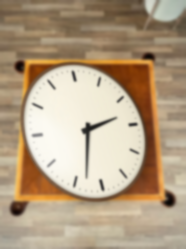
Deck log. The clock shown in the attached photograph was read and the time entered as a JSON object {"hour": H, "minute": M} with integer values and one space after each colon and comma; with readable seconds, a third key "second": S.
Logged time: {"hour": 2, "minute": 33}
